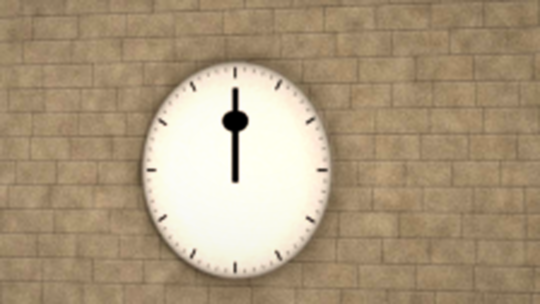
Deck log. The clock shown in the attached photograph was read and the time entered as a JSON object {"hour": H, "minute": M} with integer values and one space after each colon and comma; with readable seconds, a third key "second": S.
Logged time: {"hour": 12, "minute": 0}
